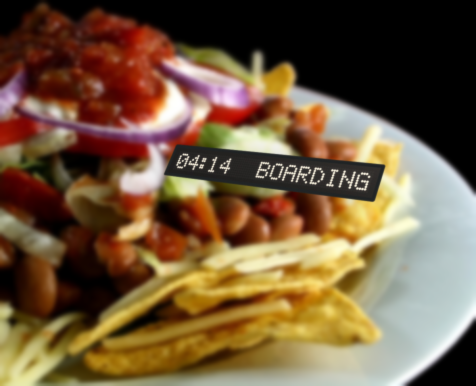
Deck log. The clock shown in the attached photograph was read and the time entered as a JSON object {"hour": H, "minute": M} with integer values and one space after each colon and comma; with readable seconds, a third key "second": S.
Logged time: {"hour": 4, "minute": 14}
